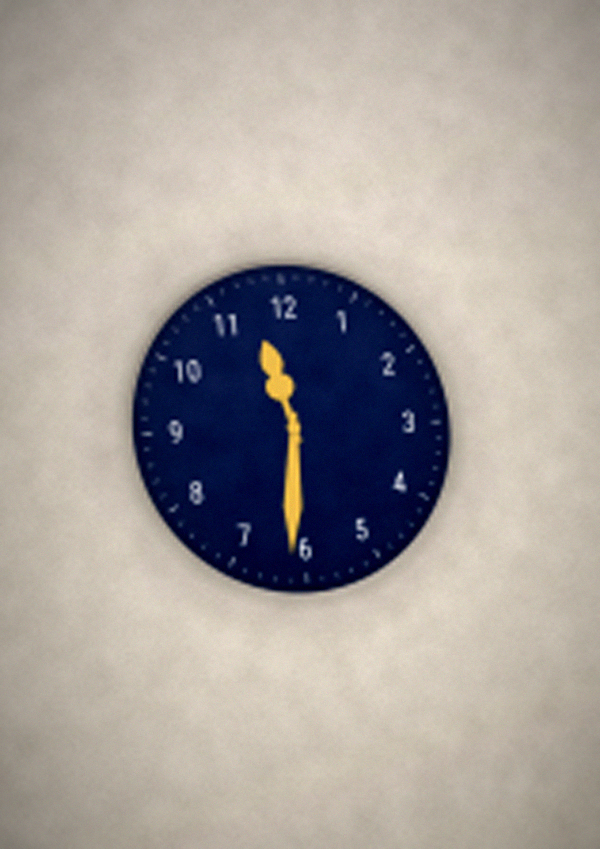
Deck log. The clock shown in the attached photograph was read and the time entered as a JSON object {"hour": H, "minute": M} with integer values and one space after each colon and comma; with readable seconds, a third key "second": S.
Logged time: {"hour": 11, "minute": 31}
